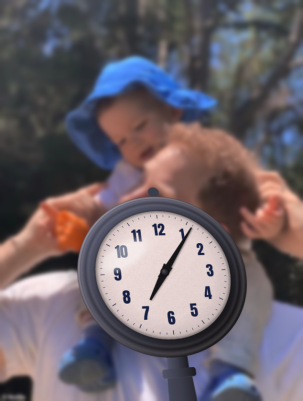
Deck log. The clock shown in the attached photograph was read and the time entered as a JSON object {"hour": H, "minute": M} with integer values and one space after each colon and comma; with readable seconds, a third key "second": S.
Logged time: {"hour": 7, "minute": 6}
